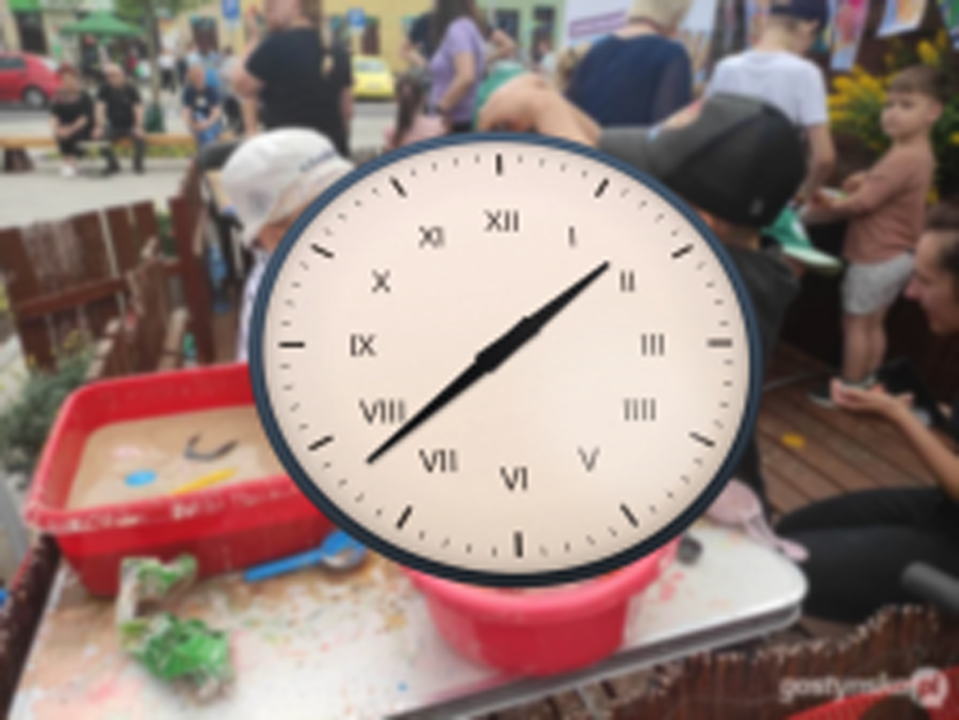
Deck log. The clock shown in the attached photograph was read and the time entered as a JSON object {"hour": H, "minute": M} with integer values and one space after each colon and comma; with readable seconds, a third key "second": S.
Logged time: {"hour": 1, "minute": 38}
